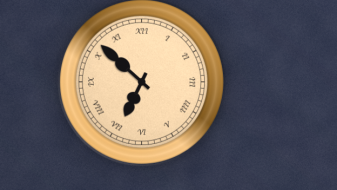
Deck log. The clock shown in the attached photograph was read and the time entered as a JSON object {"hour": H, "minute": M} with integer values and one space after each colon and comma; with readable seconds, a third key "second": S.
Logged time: {"hour": 6, "minute": 52}
